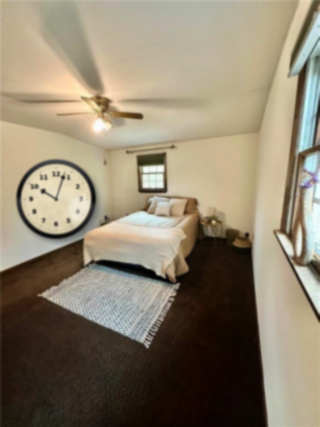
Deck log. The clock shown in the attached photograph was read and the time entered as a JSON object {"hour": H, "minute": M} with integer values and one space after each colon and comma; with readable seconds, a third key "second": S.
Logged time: {"hour": 10, "minute": 3}
